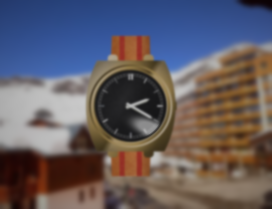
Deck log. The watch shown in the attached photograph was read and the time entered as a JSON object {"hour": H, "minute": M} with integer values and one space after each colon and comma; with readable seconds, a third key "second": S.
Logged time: {"hour": 2, "minute": 20}
